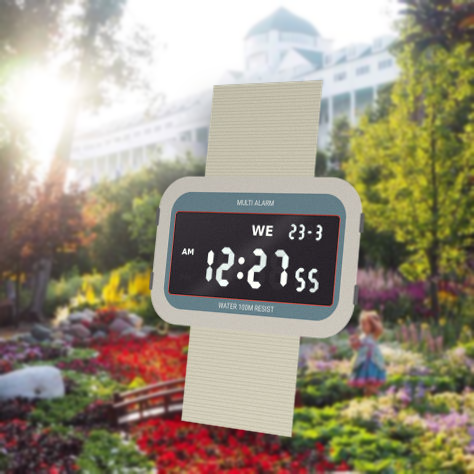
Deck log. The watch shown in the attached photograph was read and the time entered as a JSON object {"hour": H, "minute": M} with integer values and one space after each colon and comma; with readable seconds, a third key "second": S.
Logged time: {"hour": 12, "minute": 27, "second": 55}
